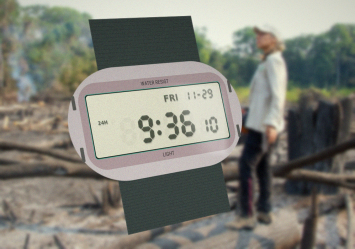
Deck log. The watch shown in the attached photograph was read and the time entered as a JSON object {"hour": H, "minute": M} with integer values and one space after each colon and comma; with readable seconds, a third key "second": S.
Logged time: {"hour": 9, "minute": 36, "second": 10}
